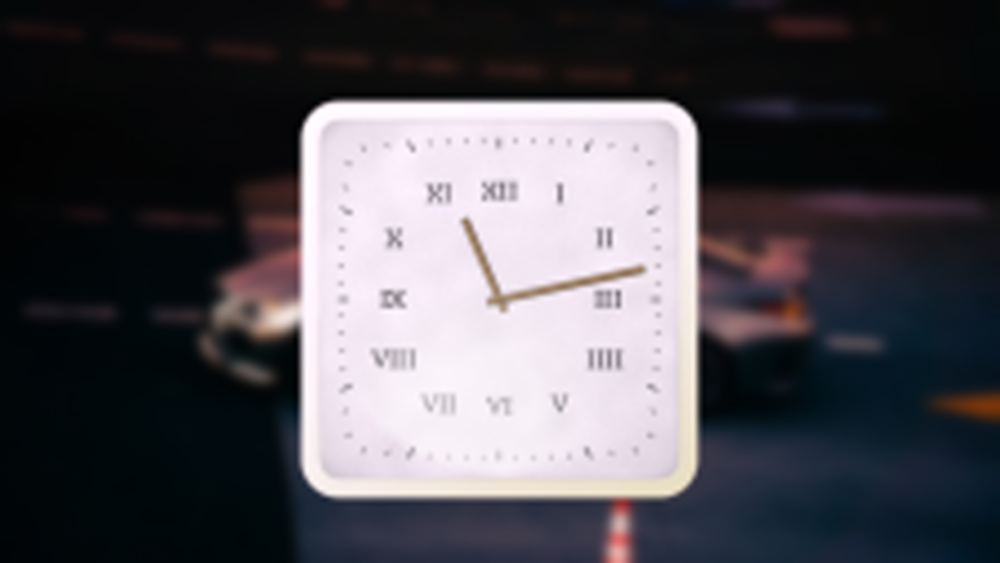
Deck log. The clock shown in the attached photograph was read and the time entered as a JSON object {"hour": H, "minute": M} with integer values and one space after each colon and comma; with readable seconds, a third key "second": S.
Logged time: {"hour": 11, "minute": 13}
